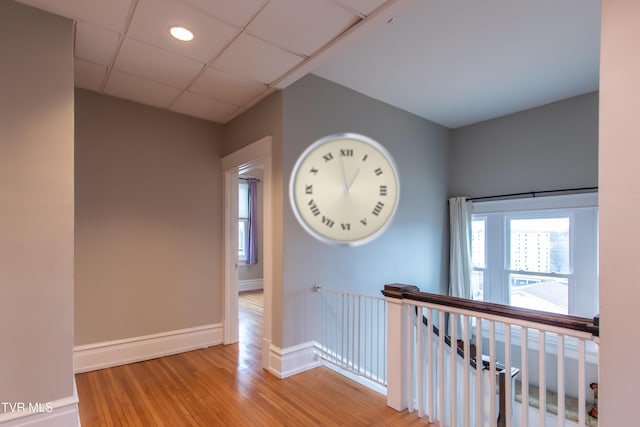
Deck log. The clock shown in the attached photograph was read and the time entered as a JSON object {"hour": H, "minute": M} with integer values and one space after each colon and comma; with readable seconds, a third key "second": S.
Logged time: {"hour": 12, "minute": 58}
